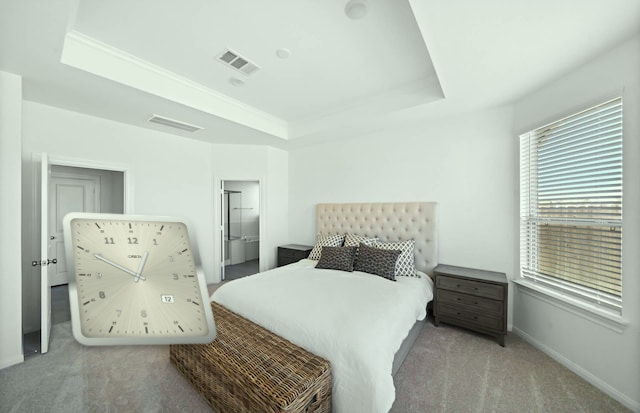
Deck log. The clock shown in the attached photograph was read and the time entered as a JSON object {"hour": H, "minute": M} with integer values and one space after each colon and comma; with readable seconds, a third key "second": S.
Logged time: {"hour": 12, "minute": 50}
